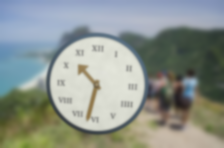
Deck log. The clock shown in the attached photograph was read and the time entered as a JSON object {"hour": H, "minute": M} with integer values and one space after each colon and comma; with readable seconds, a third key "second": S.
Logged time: {"hour": 10, "minute": 32}
